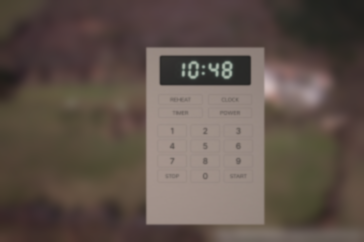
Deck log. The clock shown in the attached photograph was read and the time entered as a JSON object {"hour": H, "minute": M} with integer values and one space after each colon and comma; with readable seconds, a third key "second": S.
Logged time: {"hour": 10, "minute": 48}
